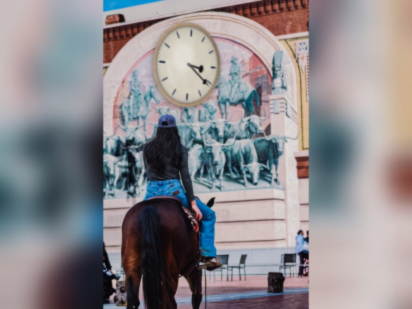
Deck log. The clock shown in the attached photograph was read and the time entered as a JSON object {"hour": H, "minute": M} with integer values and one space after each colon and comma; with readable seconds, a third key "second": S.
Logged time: {"hour": 3, "minute": 21}
